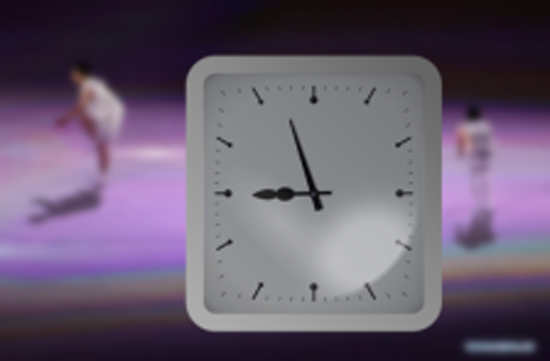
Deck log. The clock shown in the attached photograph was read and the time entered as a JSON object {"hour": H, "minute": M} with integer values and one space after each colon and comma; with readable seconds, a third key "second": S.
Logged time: {"hour": 8, "minute": 57}
